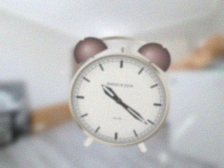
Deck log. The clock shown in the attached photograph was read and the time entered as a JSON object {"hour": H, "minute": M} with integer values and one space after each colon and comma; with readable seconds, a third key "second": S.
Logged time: {"hour": 10, "minute": 21}
